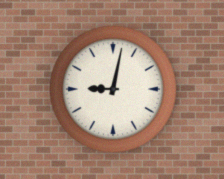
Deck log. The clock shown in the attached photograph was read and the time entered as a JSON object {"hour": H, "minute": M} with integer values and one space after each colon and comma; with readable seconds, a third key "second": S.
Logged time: {"hour": 9, "minute": 2}
